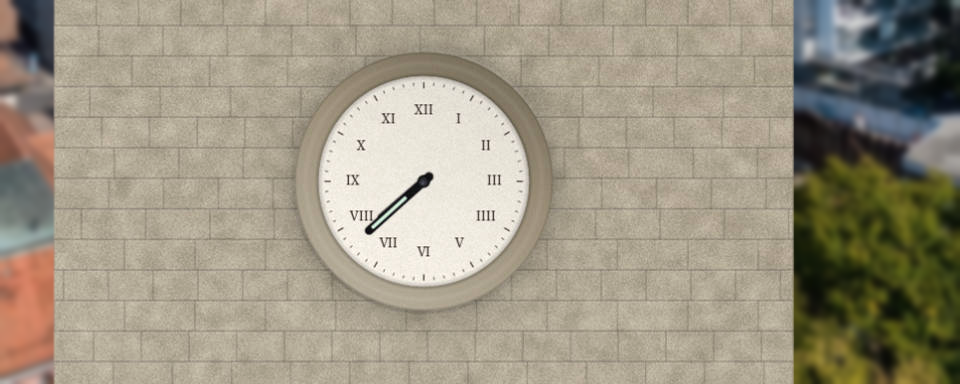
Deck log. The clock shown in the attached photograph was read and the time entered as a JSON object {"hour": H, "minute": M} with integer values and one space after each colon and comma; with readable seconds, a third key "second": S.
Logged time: {"hour": 7, "minute": 38}
